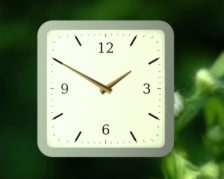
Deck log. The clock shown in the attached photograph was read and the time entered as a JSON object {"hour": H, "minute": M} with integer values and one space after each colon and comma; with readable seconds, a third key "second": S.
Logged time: {"hour": 1, "minute": 50}
